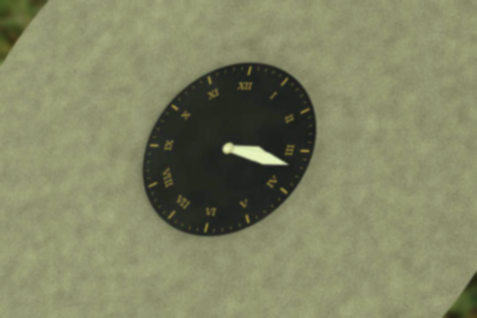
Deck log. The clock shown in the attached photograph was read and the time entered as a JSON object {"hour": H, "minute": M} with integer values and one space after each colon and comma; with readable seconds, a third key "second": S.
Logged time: {"hour": 3, "minute": 17}
